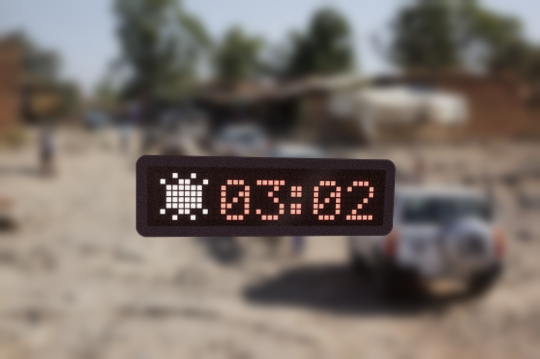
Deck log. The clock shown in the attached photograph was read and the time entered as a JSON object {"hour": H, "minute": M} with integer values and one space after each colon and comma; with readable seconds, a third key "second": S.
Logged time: {"hour": 3, "minute": 2}
